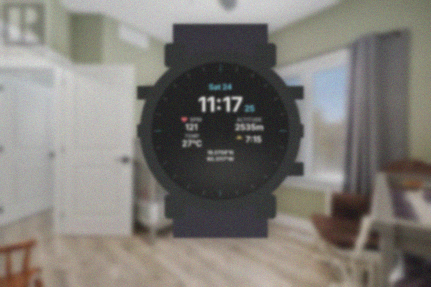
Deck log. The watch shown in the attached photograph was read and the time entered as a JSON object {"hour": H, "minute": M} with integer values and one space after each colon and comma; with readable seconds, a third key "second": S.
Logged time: {"hour": 11, "minute": 17}
